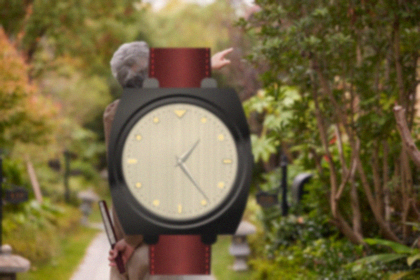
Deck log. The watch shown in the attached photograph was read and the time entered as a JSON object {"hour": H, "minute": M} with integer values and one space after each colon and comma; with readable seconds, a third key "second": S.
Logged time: {"hour": 1, "minute": 24}
